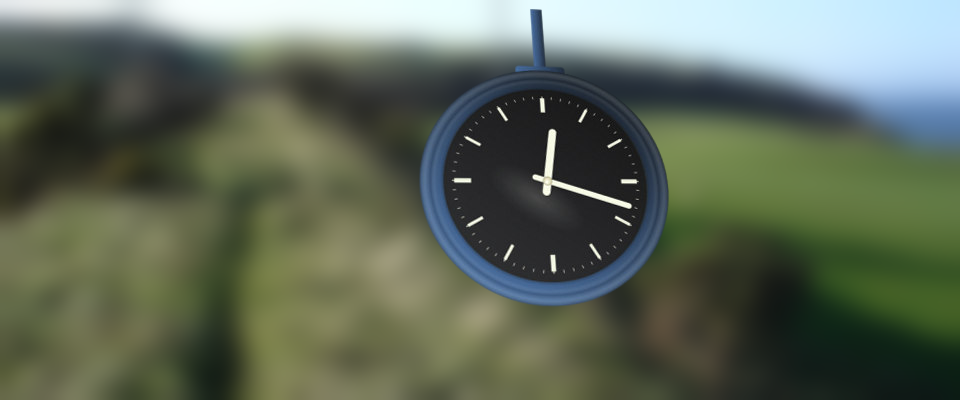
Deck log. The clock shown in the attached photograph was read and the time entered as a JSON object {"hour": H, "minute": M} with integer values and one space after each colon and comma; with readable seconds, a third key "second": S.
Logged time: {"hour": 12, "minute": 18}
